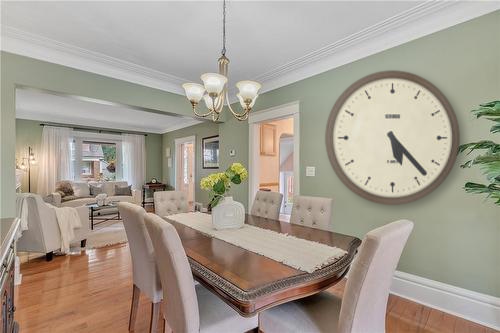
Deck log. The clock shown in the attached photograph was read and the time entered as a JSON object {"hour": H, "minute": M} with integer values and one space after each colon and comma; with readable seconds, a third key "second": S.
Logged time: {"hour": 5, "minute": 23}
